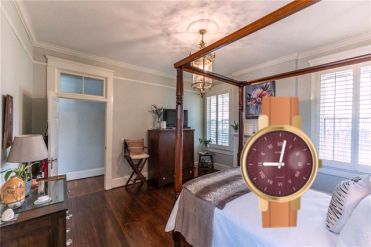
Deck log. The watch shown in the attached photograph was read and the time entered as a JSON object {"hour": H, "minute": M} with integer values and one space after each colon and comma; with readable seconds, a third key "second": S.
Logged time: {"hour": 9, "minute": 2}
